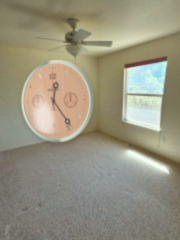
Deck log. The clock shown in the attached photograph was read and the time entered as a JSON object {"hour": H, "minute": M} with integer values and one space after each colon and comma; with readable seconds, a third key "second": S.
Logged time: {"hour": 12, "minute": 24}
